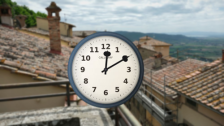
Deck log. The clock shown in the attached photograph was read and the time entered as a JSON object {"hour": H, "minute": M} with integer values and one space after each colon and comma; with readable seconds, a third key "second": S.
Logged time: {"hour": 12, "minute": 10}
